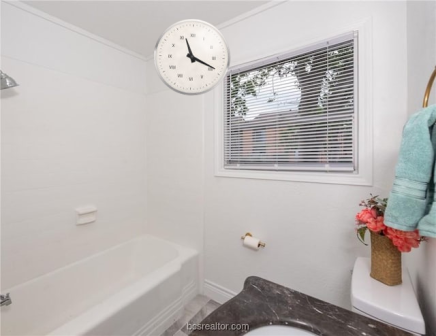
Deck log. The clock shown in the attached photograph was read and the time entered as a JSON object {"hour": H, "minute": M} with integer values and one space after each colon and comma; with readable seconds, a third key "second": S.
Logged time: {"hour": 11, "minute": 19}
